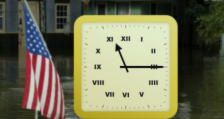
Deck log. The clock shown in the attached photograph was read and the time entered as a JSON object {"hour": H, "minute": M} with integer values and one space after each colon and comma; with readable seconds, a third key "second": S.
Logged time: {"hour": 11, "minute": 15}
